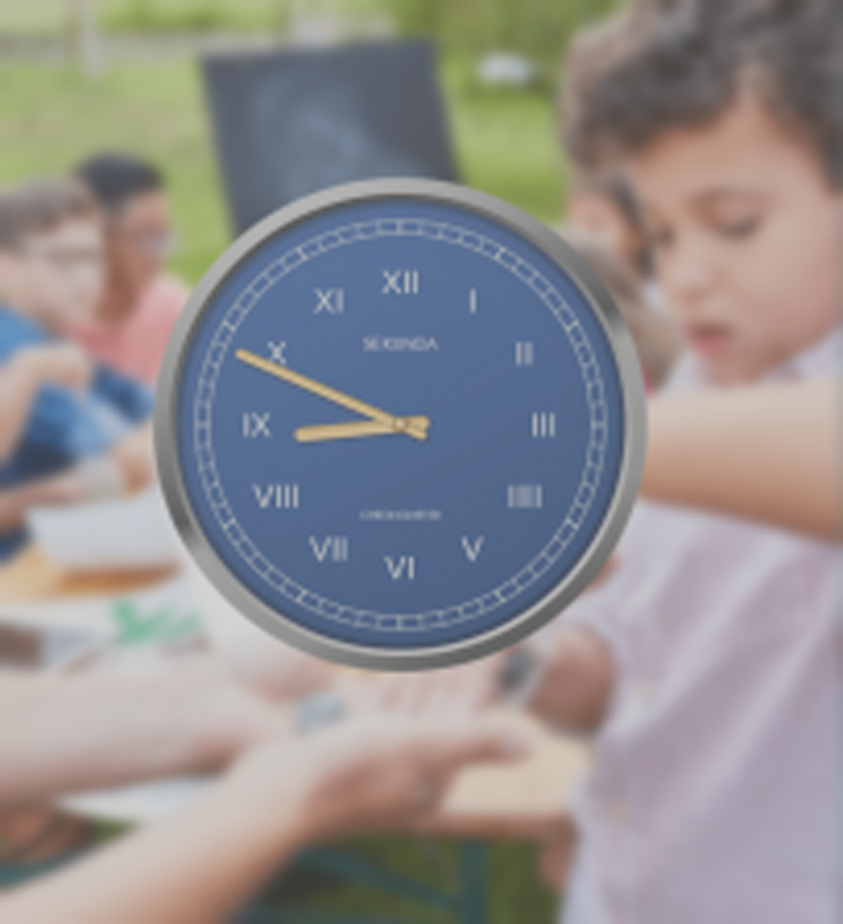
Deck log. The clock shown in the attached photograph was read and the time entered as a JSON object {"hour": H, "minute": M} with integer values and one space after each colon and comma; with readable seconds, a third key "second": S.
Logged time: {"hour": 8, "minute": 49}
